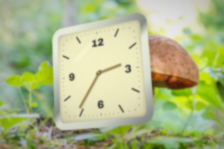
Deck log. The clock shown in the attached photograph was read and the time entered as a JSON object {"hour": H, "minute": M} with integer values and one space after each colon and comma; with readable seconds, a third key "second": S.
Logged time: {"hour": 2, "minute": 36}
